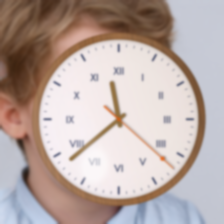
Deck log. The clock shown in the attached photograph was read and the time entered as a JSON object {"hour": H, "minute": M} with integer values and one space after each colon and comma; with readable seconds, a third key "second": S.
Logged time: {"hour": 11, "minute": 38, "second": 22}
